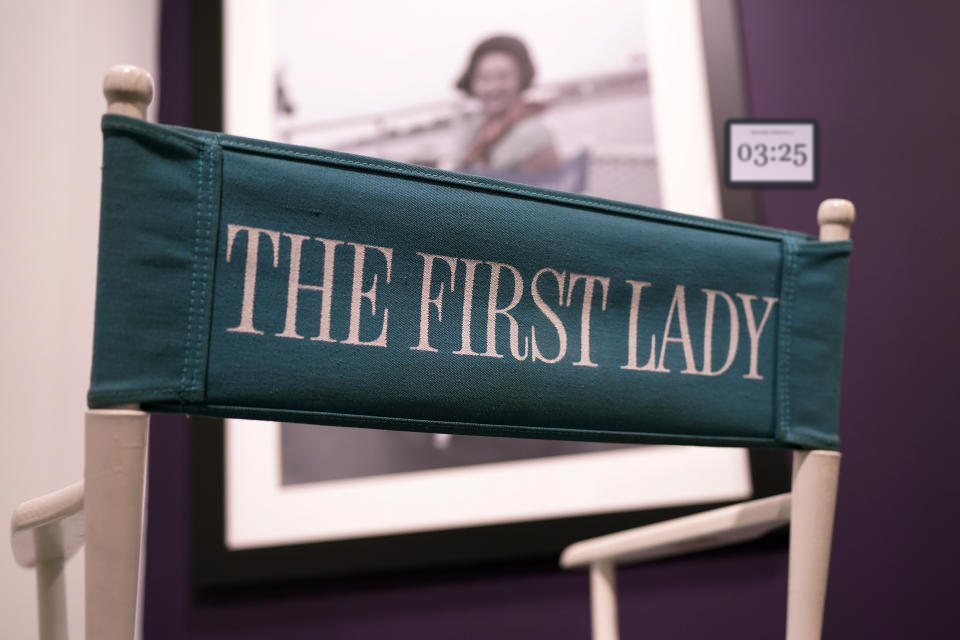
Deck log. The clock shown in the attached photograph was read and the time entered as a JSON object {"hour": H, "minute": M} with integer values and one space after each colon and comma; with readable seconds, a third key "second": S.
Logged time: {"hour": 3, "minute": 25}
